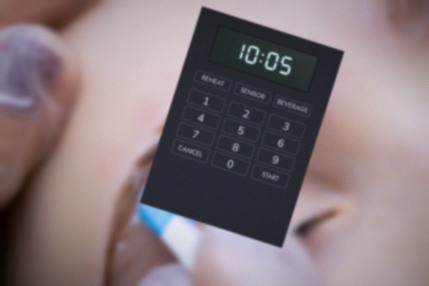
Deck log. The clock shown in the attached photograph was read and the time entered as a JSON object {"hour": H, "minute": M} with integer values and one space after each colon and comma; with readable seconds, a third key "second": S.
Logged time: {"hour": 10, "minute": 5}
